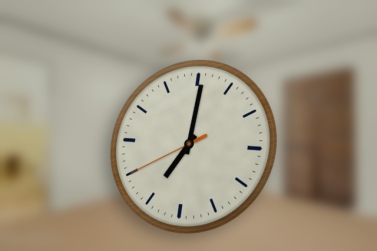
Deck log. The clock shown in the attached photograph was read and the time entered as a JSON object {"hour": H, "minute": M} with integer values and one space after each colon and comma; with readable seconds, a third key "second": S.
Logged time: {"hour": 7, "minute": 0, "second": 40}
